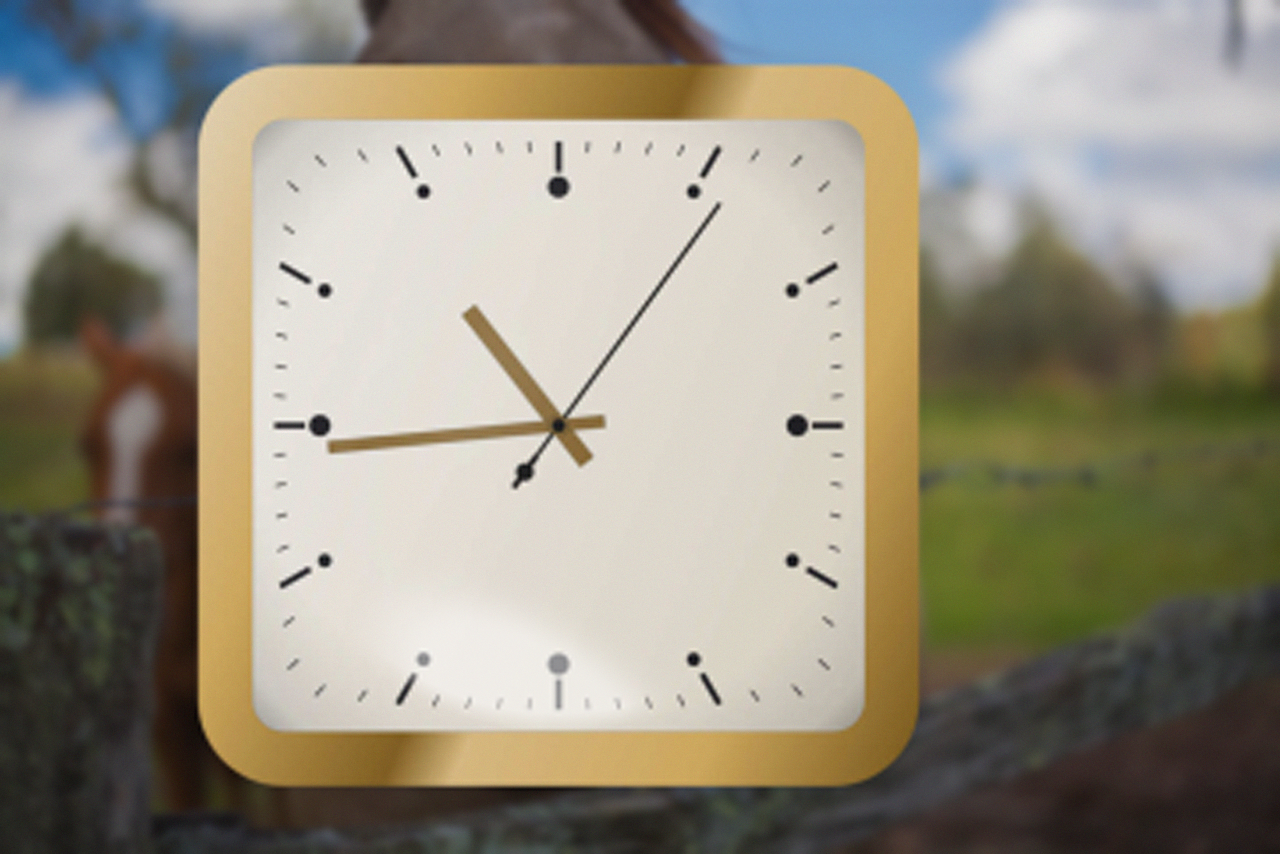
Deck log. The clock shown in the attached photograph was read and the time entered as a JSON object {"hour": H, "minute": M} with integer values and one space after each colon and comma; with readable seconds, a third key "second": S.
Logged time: {"hour": 10, "minute": 44, "second": 6}
